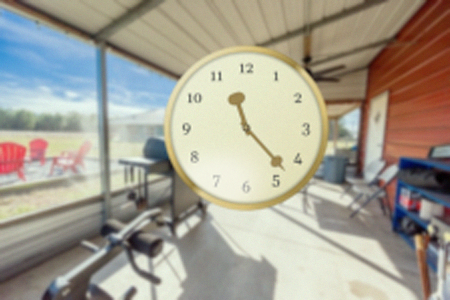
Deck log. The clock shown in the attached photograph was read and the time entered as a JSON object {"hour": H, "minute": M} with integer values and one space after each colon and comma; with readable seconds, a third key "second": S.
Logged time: {"hour": 11, "minute": 23}
